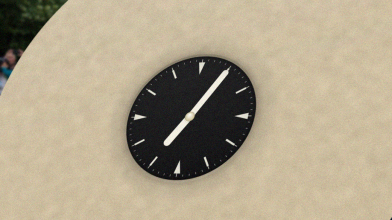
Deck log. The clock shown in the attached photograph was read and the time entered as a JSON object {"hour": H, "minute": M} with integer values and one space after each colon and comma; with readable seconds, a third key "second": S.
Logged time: {"hour": 7, "minute": 5}
